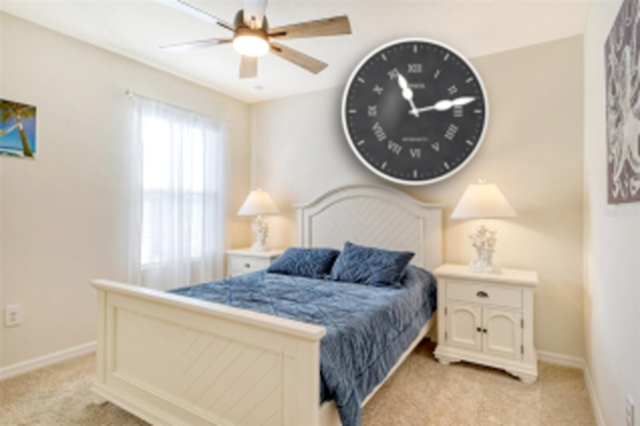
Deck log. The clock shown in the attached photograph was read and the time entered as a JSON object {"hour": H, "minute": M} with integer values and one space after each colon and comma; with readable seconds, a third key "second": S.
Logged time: {"hour": 11, "minute": 13}
